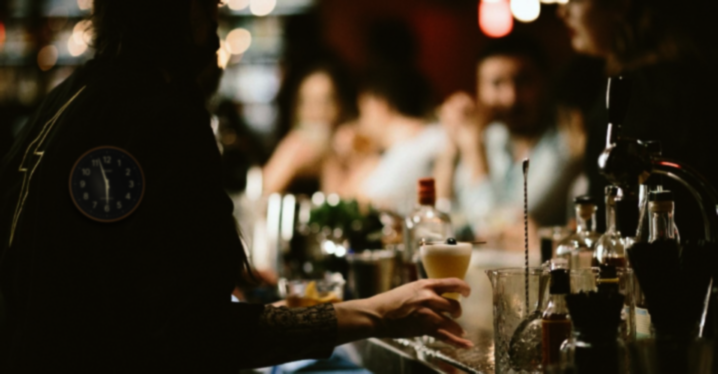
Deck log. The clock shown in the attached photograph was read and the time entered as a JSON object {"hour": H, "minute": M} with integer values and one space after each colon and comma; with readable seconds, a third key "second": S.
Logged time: {"hour": 5, "minute": 57}
